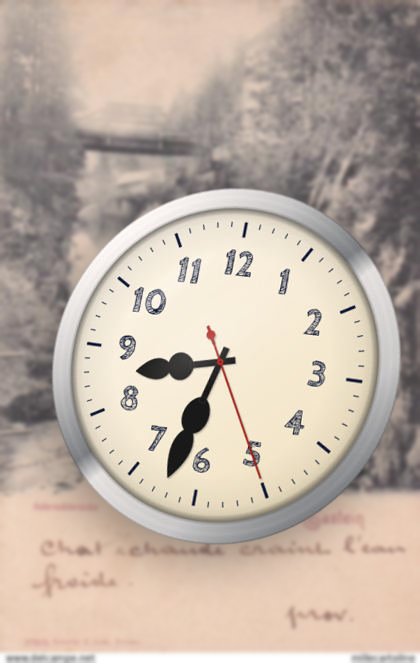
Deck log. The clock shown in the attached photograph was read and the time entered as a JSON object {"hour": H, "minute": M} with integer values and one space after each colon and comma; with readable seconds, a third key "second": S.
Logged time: {"hour": 8, "minute": 32, "second": 25}
